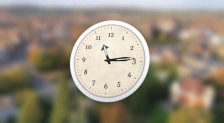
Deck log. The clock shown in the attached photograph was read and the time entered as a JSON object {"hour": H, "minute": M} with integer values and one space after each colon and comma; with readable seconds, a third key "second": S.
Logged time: {"hour": 11, "minute": 14}
